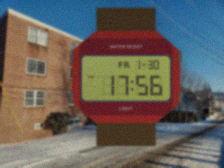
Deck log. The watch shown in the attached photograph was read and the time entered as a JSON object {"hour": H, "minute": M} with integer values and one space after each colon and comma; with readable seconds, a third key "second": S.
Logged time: {"hour": 17, "minute": 56}
